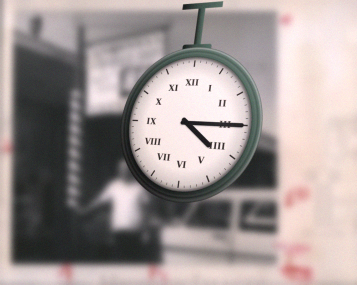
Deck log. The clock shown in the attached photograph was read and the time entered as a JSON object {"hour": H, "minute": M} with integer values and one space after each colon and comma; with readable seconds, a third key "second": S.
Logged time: {"hour": 4, "minute": 15}
